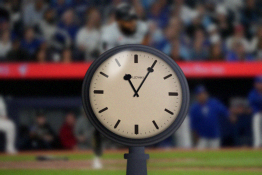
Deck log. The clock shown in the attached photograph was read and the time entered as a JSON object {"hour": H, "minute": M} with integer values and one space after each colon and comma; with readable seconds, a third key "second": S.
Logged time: {"hour": 11, "minute": 5}
